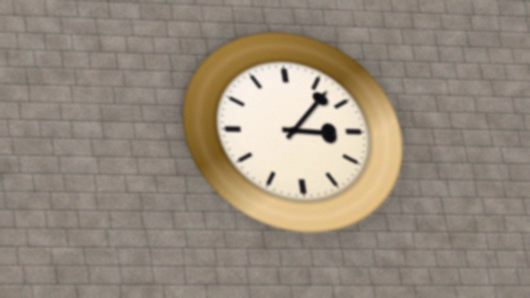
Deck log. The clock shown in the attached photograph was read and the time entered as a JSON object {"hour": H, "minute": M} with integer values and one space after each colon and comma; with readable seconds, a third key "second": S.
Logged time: {"hour": 3, "minute": 7}
